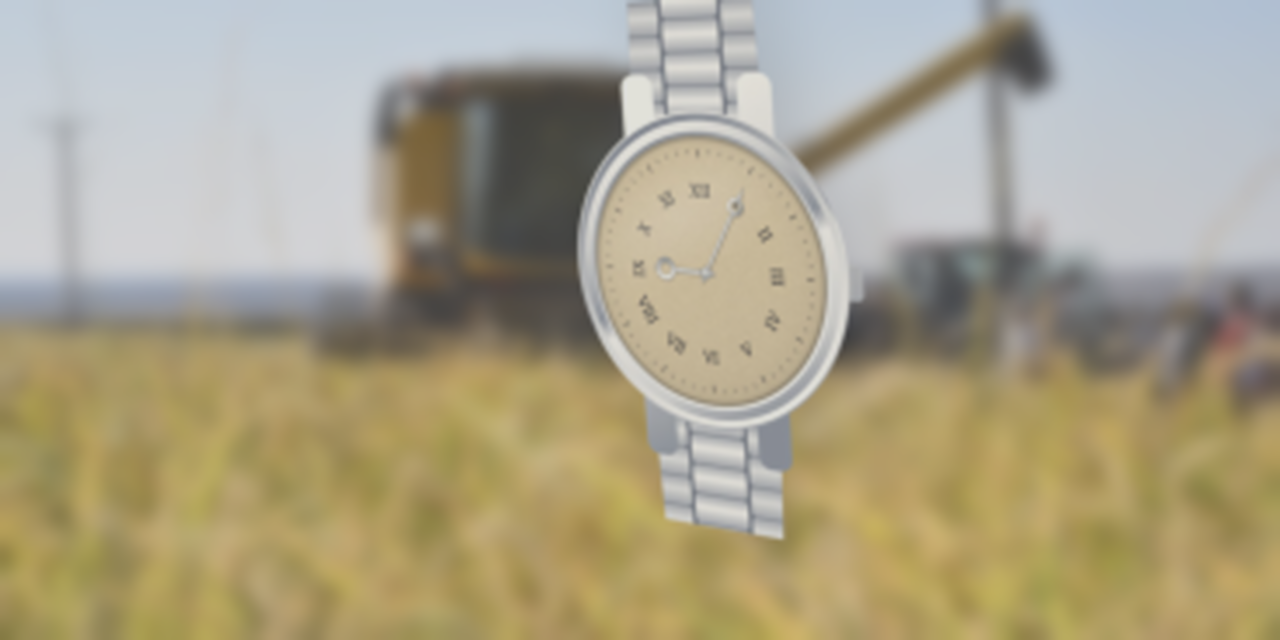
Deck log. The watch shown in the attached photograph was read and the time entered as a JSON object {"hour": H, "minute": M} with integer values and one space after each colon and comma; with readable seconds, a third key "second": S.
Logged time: {"hour": 9, "minute": 5}
